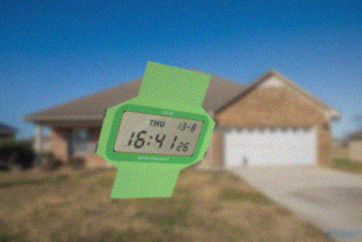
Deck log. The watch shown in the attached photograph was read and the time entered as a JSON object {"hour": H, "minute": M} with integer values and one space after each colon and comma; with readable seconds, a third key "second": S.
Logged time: {"hour": 16, "minute": 41, "second": 26}
